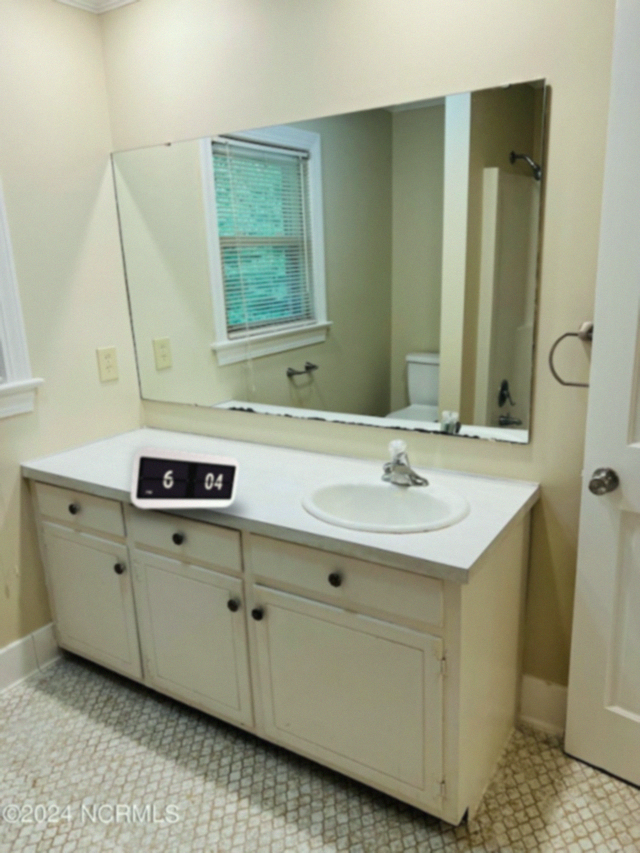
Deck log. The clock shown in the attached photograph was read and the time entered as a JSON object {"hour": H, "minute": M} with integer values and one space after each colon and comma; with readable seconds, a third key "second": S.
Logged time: {"hour": 6, "minute": 4}
